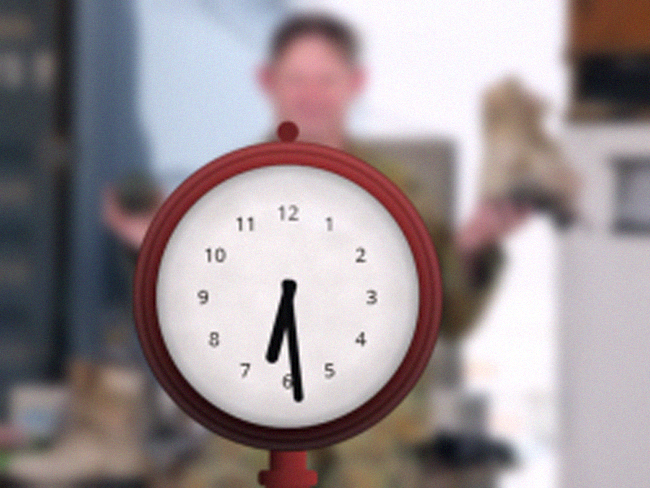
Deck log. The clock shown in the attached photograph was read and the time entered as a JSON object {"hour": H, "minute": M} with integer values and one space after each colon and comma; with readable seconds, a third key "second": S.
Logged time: {"hour": 6, "minute": 29}
